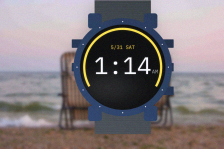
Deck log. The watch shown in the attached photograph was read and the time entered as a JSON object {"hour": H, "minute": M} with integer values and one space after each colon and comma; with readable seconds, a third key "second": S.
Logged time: {"hour": 1, "minute": 14}
